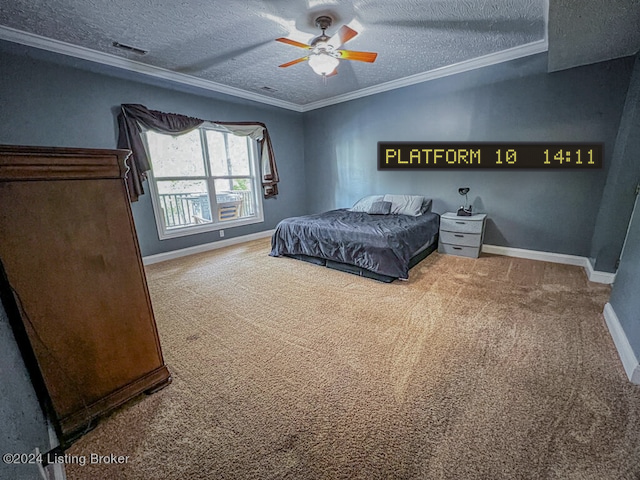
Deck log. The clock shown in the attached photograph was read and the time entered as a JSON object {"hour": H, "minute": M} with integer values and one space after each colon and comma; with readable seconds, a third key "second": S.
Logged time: {"hour": 14, "minute": 11}
